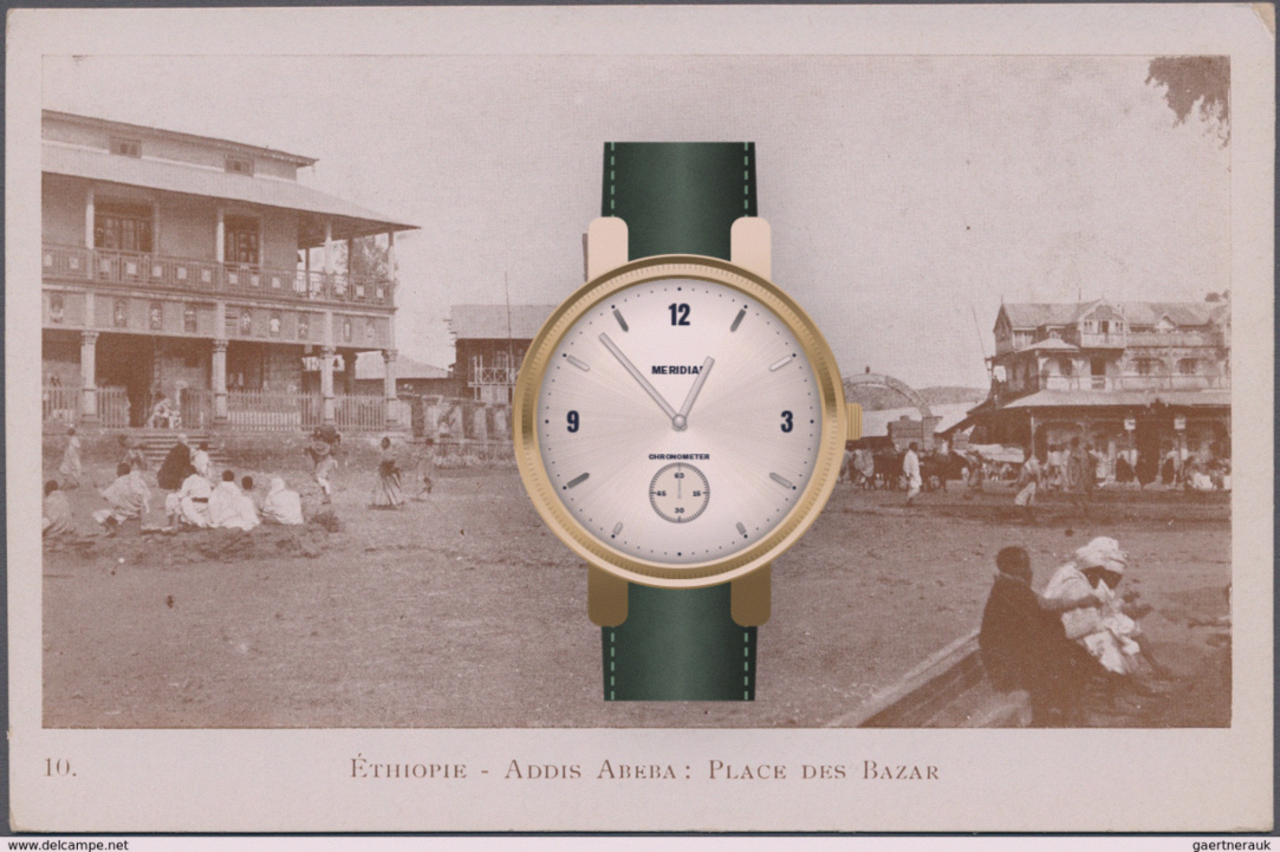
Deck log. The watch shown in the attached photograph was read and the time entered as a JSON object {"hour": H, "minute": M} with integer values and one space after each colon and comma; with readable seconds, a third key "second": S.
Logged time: {"hour": 12, "minute": 53}
